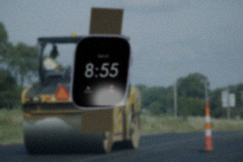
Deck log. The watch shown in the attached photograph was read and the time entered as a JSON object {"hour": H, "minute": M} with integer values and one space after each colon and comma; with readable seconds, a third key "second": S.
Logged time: {"hour": 8, "minute": 55}
